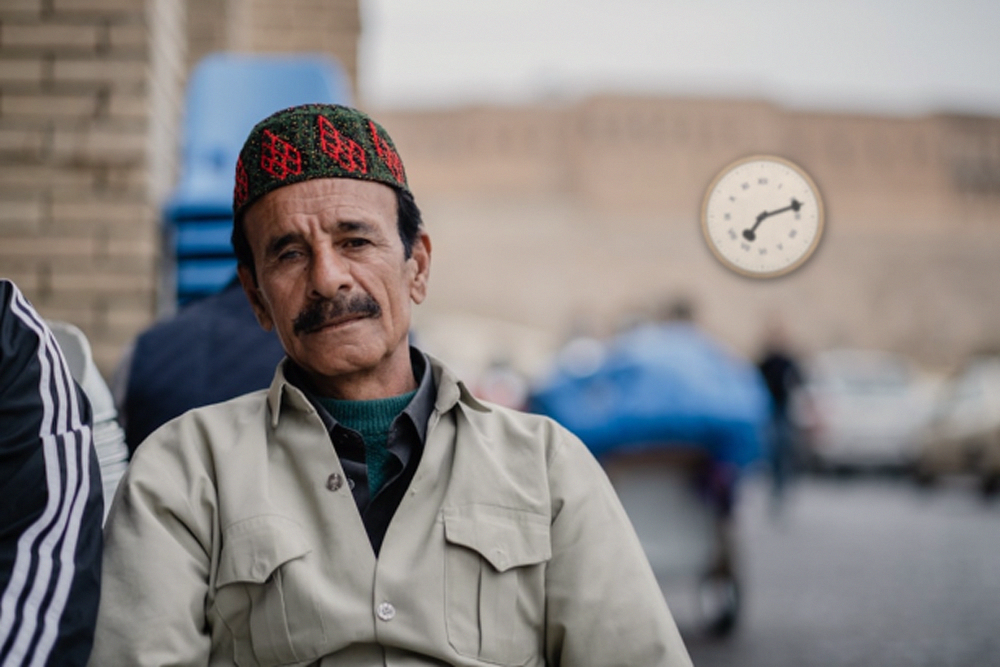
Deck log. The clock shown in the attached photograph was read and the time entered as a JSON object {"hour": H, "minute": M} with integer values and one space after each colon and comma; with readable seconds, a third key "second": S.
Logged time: {"hour": 7, "minute": 12}
